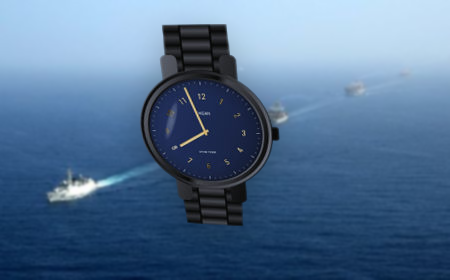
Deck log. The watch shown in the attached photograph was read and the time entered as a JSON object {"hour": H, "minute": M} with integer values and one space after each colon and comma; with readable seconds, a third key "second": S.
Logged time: {"hour": 7, "minute": 57}
